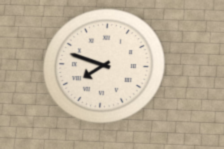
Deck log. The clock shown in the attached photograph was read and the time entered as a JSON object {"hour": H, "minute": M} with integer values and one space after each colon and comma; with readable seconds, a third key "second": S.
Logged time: {"hour": 7, "minute": 48}
